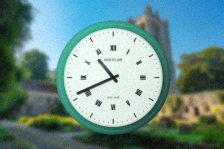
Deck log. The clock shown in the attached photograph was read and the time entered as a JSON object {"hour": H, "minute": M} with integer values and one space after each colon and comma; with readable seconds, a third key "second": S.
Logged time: {"hour": 10, "minute": 41}
